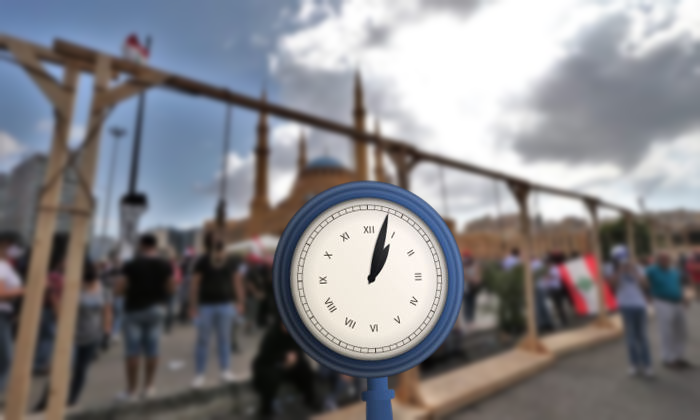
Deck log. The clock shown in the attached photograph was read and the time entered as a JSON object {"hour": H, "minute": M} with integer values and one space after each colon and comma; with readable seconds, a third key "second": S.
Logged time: {"hour": 1, "minute": 3}
